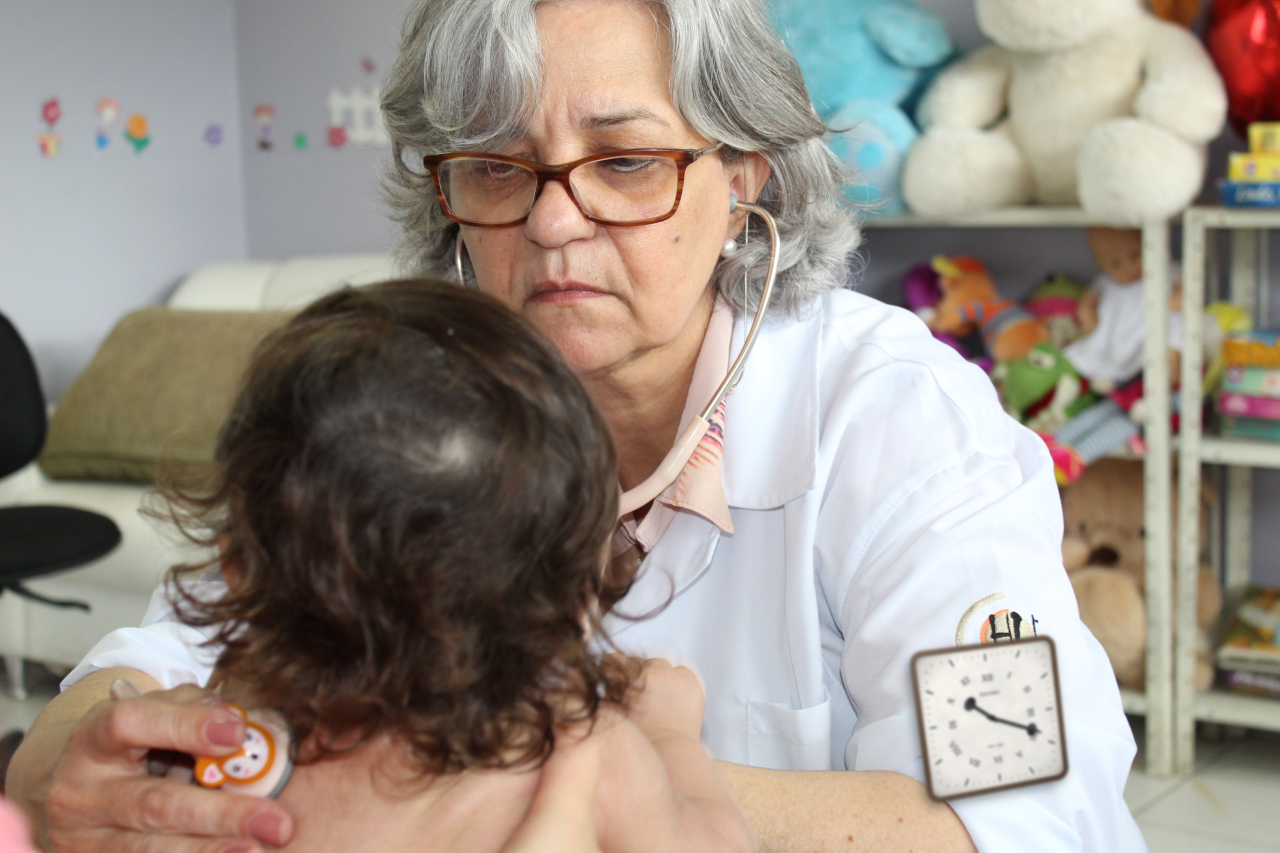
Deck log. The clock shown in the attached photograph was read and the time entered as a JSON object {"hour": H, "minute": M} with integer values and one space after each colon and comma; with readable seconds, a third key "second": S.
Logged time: {"hour": 10, "minute": 19}
